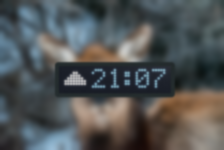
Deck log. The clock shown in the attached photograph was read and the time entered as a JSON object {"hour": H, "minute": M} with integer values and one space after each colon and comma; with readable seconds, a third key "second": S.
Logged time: {"hour": 21, "minute": 7}
